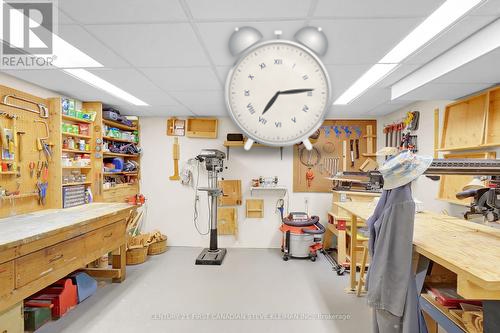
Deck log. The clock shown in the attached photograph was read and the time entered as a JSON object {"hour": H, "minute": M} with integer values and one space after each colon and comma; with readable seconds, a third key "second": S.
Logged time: {"hour": 7, "minute": 14}
